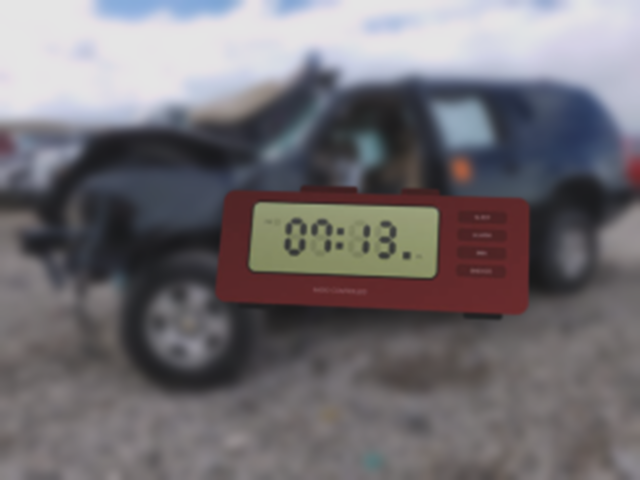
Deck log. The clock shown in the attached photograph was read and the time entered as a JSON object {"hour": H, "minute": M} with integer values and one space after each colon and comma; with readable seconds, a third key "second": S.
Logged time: {"hour": 7, "minute": 13}
